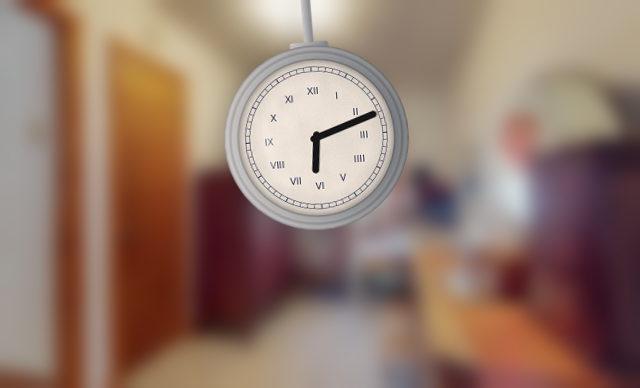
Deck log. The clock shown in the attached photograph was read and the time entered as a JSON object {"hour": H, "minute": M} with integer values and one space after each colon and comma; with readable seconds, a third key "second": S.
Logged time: {"hour": 6, "minute": 12}
